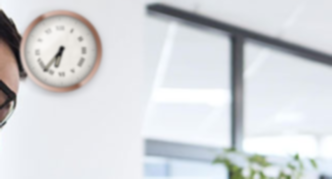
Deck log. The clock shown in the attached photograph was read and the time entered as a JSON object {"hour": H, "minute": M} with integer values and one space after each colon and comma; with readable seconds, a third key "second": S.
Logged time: {"hour": 6, "minute": 37}
